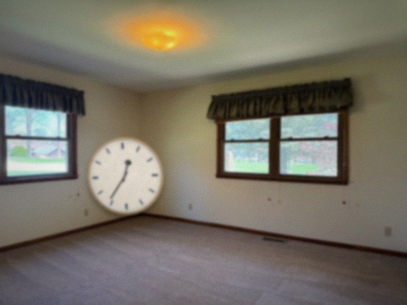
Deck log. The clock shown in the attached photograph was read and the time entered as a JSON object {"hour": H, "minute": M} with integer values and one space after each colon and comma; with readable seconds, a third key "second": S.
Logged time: {"hour": 12, "minute": 36}
